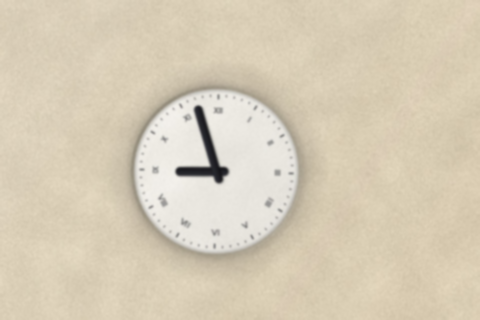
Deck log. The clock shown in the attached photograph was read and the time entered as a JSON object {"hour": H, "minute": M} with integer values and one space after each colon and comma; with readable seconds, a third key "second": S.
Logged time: {"hour": 8, "minute": 57}
